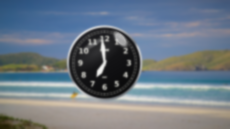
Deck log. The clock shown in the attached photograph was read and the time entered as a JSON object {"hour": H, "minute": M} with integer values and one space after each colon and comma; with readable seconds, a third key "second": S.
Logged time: {"hour": 6, "minute": 59}
